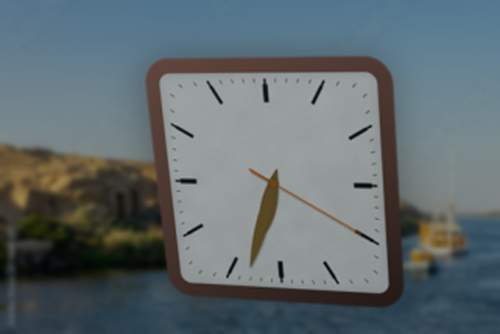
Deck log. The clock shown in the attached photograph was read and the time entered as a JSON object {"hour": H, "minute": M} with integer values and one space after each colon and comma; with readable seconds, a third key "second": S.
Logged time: {"hour": 6, "minute": 33, "second": 20}
